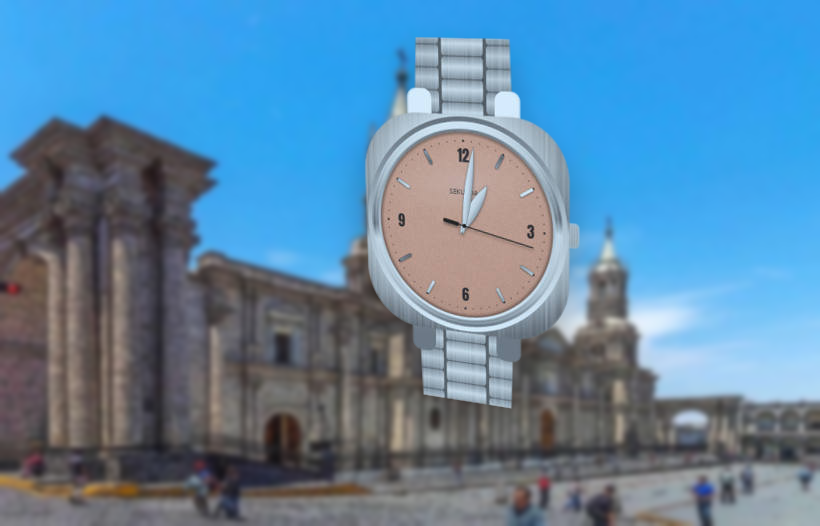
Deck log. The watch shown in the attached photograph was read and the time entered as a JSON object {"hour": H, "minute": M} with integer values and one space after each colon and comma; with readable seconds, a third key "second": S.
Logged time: {"hour": 1, "minute": 1, "second": 17}
